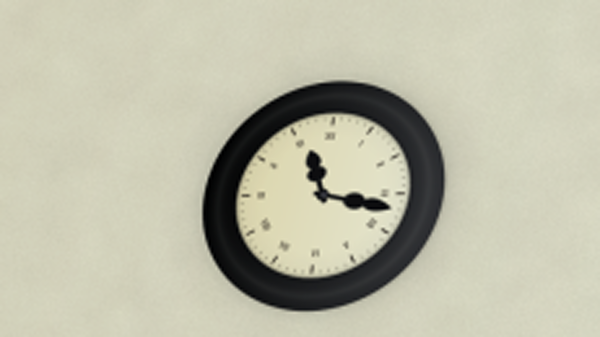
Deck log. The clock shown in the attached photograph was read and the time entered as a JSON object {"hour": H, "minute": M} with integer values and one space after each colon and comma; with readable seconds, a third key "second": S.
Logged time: {"hour": 11, "minute": 17}
